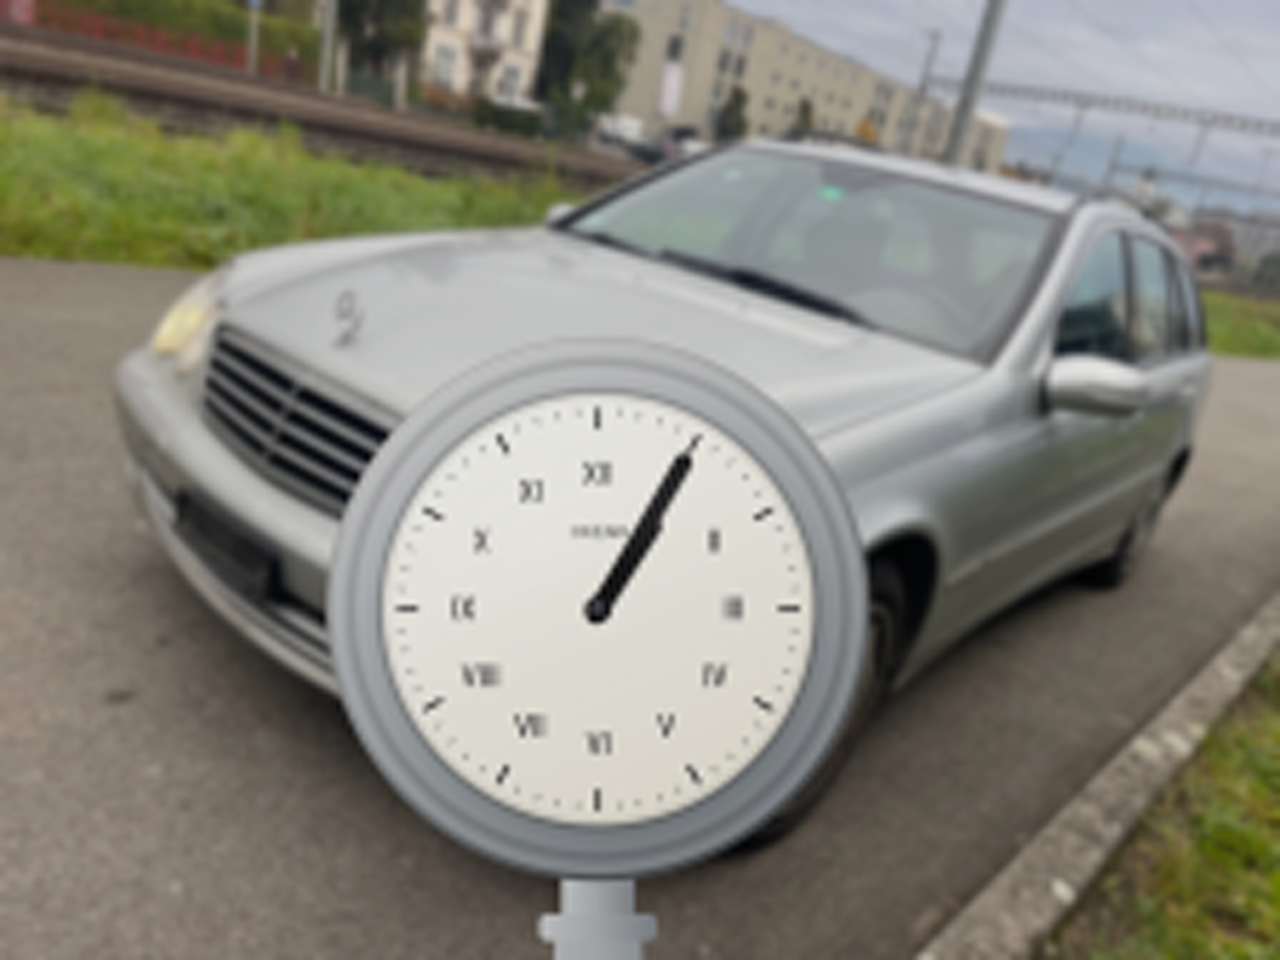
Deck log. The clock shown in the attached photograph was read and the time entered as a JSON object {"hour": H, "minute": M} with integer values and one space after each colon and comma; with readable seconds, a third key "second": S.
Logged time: {"hour": 1, "minute": 5}
